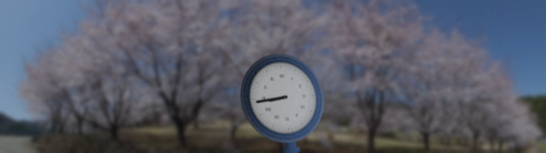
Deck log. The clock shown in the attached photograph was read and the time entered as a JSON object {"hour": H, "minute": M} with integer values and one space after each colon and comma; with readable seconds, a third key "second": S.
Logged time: {"hour": 8, "minute": 44}
